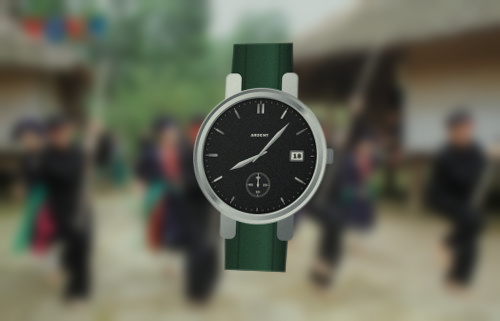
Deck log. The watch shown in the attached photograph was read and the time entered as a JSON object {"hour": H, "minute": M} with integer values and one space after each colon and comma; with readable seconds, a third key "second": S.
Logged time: {"hour": 8, "minute": 7}
